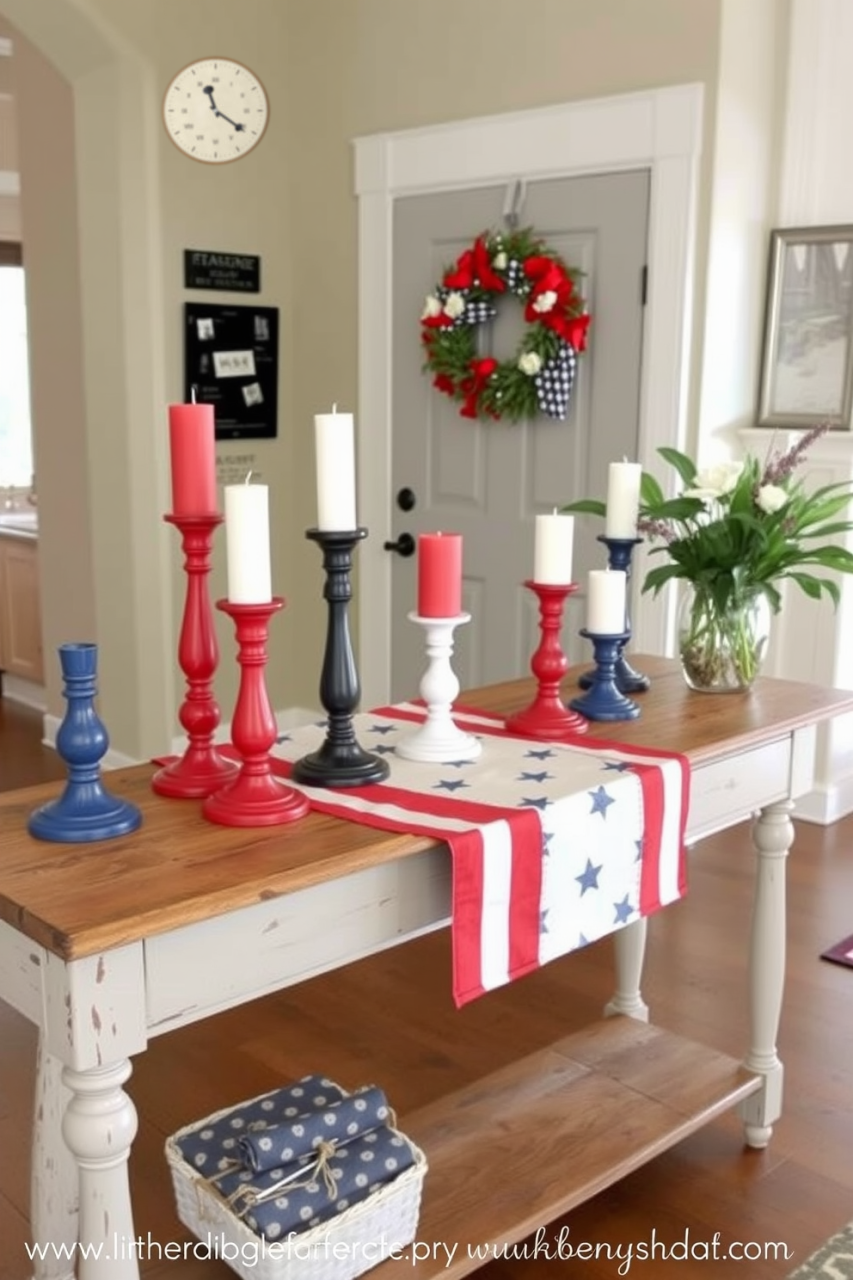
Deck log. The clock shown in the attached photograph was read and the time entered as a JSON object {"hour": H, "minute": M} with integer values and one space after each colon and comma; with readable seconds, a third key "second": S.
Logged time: {"hour": 11, "minute": 21}
